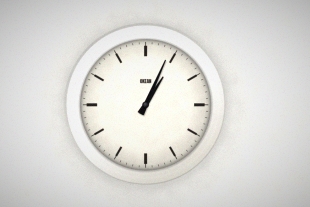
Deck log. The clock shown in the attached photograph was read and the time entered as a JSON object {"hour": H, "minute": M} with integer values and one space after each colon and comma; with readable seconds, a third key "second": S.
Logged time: {"hour": 1, "minute": 4}
